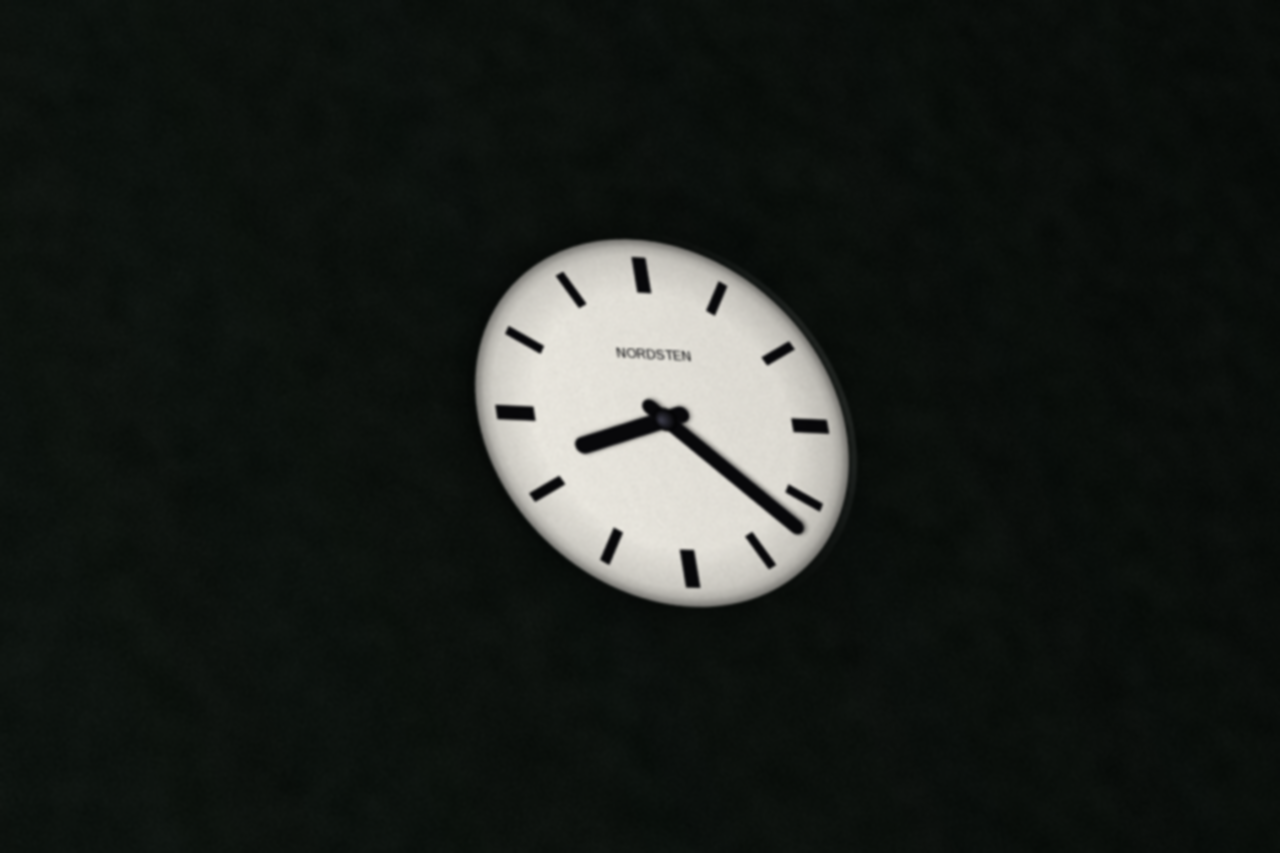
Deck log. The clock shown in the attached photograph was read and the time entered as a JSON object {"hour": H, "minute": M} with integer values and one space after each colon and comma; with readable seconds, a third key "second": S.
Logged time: {"hour": 8, "minute": 22}
